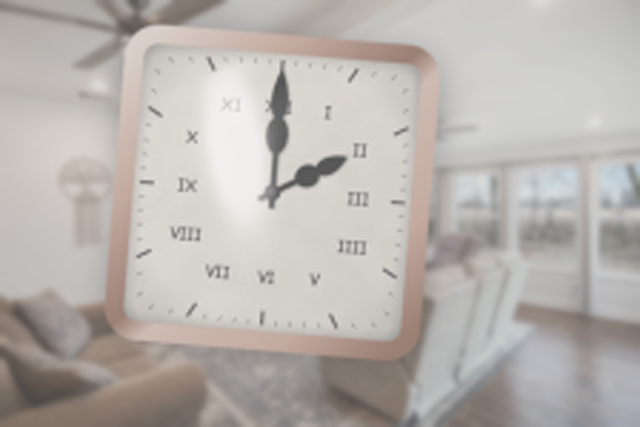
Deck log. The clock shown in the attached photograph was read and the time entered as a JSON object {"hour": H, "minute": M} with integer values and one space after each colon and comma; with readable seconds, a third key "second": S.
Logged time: {"hour": 2, "minute": 0}
